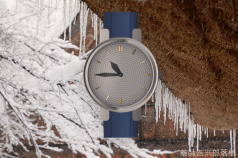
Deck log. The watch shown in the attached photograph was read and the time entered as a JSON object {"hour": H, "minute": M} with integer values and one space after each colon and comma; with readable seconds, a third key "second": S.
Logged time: {"hour": 10, "minute": 45}
